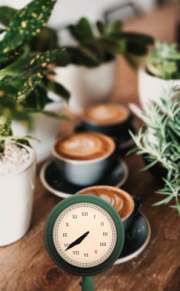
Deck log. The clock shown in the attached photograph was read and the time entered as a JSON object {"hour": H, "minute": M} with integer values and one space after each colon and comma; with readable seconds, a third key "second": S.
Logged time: {"hour": 7, "minute": 39}
